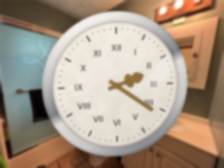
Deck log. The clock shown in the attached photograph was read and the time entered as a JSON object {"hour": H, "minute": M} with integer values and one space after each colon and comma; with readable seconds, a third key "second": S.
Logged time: {"hour": 2, "minute": 21}
